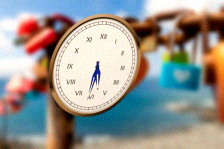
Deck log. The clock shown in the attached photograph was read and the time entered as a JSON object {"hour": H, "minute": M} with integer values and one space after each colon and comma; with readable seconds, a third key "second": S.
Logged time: {"hour": 5, "minute": 31}
